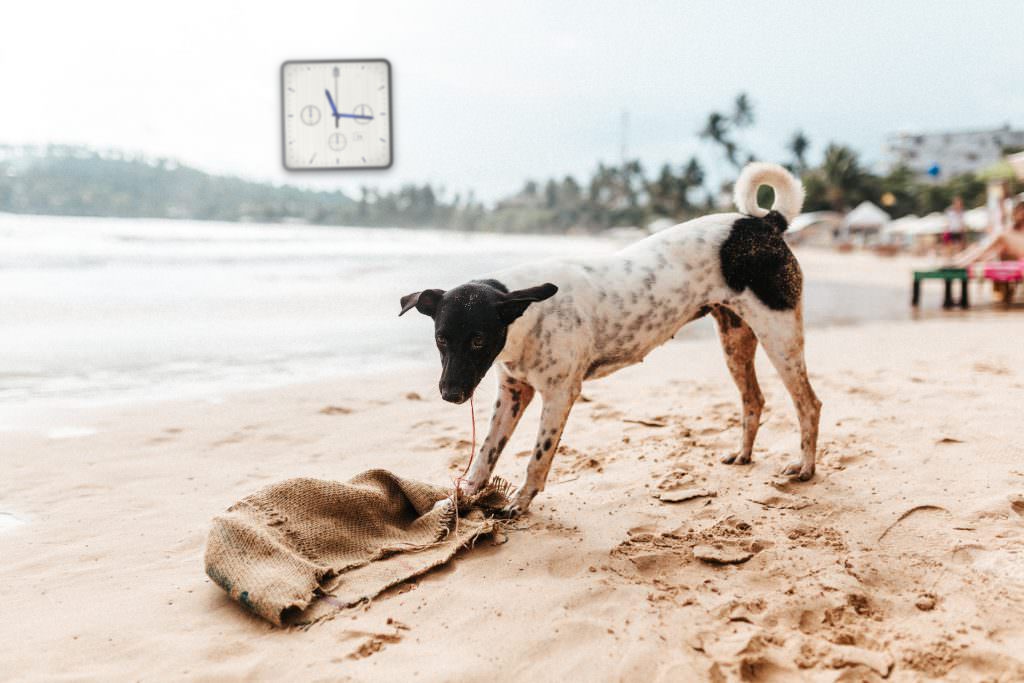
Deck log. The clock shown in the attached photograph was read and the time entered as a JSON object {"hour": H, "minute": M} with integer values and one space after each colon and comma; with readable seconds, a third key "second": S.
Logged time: {"hour": 11, "minute": 16}
